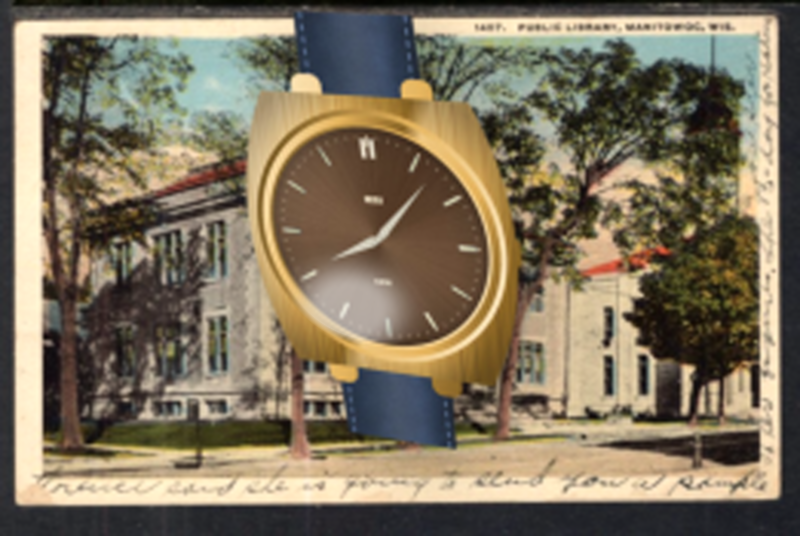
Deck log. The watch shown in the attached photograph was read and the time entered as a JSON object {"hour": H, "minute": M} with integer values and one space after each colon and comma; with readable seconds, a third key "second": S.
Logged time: {"hour": 8, "minute": 7}
